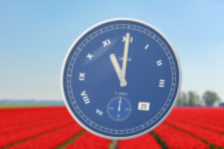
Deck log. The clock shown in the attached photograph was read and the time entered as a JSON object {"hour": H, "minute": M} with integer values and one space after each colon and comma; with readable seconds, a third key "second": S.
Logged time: {"hour": 11, "minute": 0}
